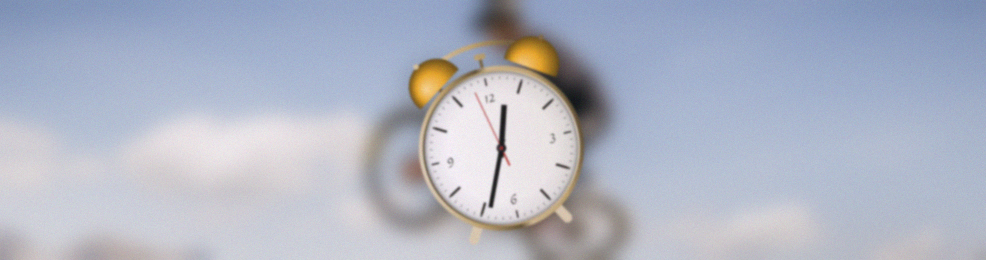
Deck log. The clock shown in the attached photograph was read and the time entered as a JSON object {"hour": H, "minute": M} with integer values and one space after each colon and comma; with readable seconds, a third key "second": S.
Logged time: {"hour": 12, "minute": 33, "second": 58}
